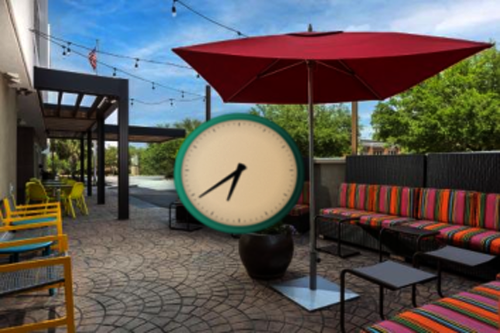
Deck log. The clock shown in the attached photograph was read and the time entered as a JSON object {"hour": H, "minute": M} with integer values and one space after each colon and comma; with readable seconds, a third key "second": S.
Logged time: {"hour": 6, "minute": 39}
